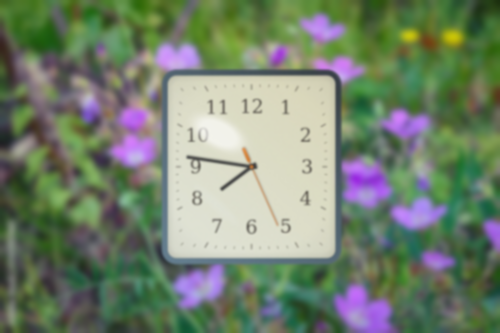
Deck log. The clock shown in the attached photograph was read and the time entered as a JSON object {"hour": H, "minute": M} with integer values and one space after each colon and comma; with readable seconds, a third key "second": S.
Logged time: {"hour": 7, "minute": 46, "second": 26}
